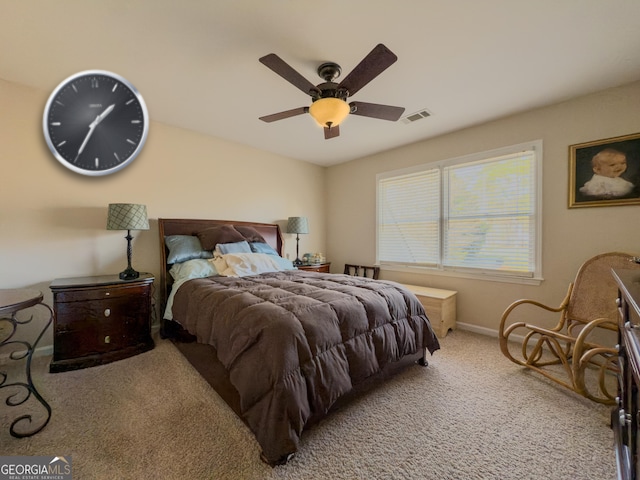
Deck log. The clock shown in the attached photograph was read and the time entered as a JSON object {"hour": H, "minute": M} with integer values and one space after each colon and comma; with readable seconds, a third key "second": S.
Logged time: {"hour": 1, "minute": 35}
